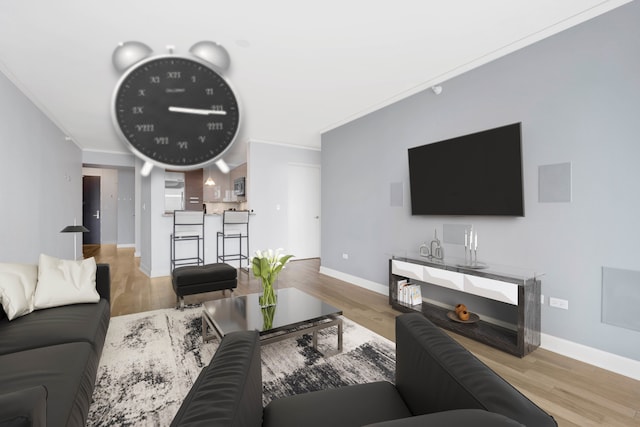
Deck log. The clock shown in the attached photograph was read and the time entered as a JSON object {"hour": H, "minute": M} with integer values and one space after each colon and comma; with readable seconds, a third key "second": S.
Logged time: {"hour": 3, "minute": 16}
